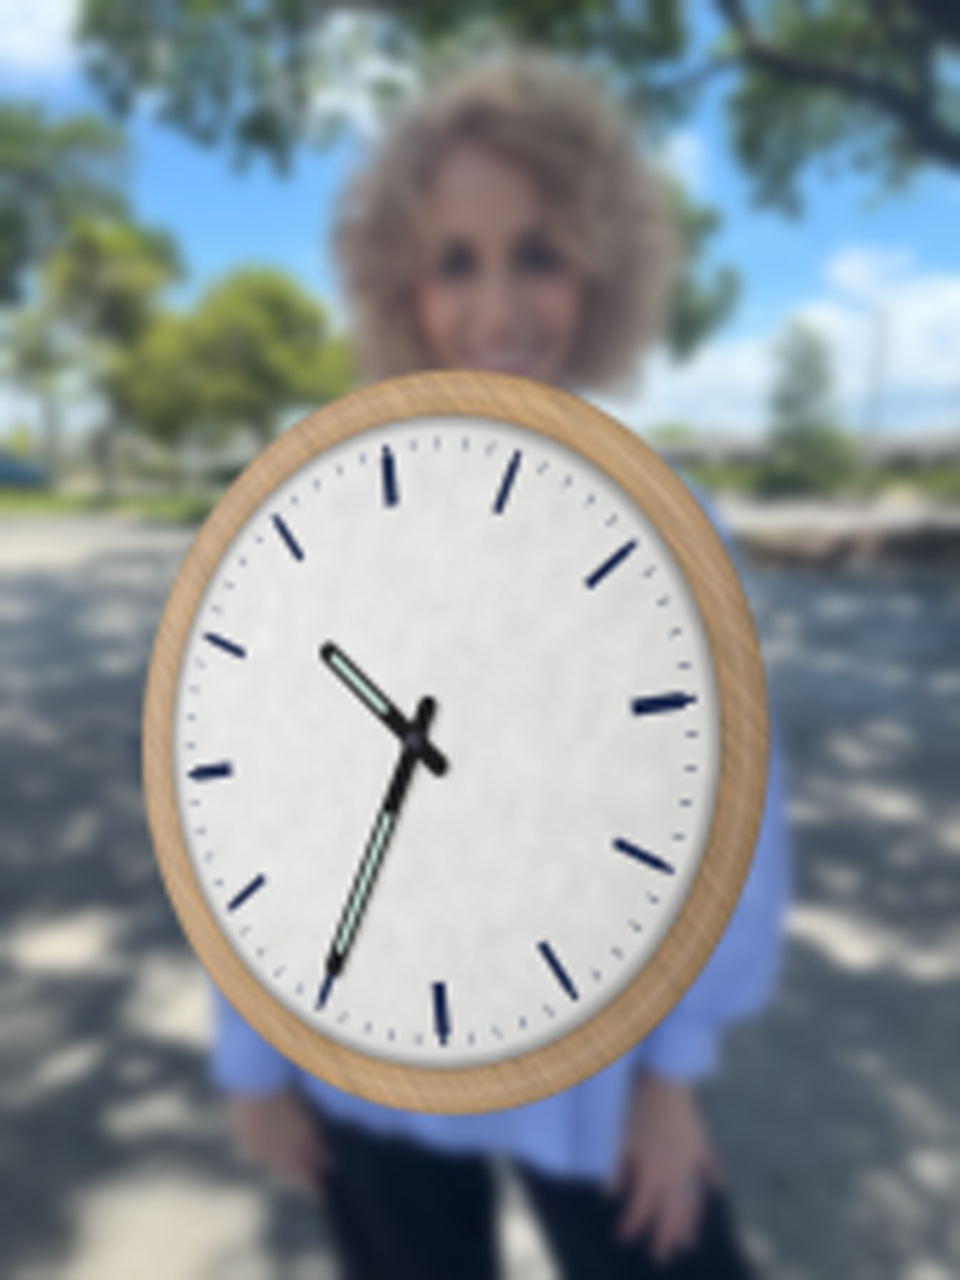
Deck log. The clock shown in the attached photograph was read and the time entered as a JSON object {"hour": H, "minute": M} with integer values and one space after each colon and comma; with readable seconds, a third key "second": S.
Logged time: {"hour": 10, "minute": 35}
